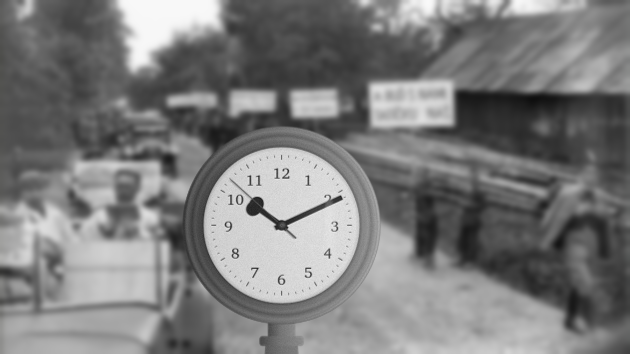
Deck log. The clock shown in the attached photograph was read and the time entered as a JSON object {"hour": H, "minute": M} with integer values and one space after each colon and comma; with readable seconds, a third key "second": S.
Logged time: {"hour": 10, "minute": 10, "second": 52}
